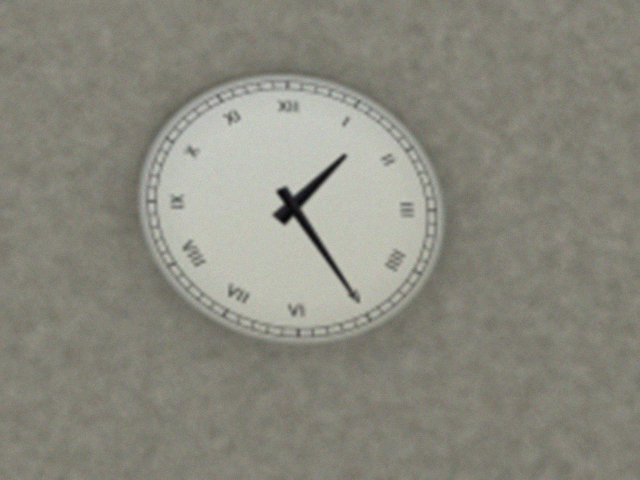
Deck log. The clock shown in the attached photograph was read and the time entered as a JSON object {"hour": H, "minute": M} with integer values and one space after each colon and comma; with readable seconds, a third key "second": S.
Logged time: {"hour": 1, "minute": 25}
